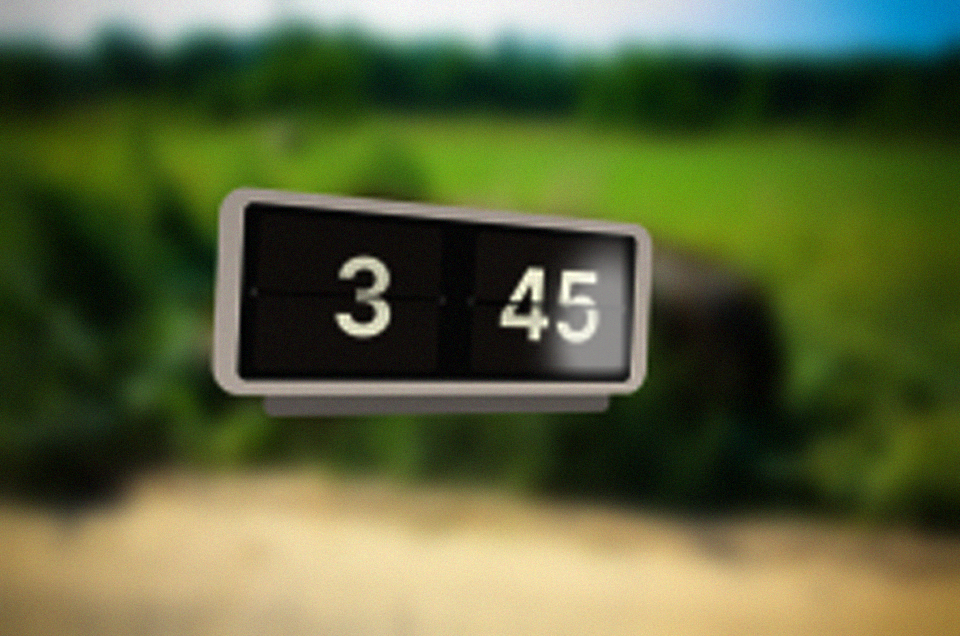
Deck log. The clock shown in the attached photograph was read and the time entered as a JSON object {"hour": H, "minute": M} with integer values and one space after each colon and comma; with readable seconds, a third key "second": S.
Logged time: {"hour": 3, "minute": 45}
